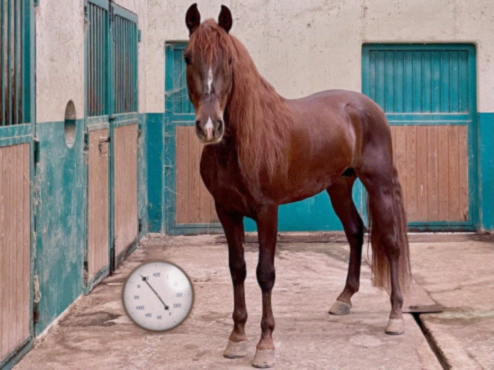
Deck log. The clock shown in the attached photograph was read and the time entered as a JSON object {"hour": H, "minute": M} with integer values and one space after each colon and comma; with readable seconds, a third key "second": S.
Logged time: {"hour": 4, "minute": 54}
